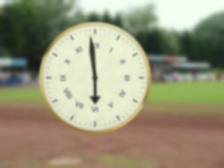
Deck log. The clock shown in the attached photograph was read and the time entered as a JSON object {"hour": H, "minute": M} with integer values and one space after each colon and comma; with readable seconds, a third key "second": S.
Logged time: {"hour": 5, "minute": 59}
